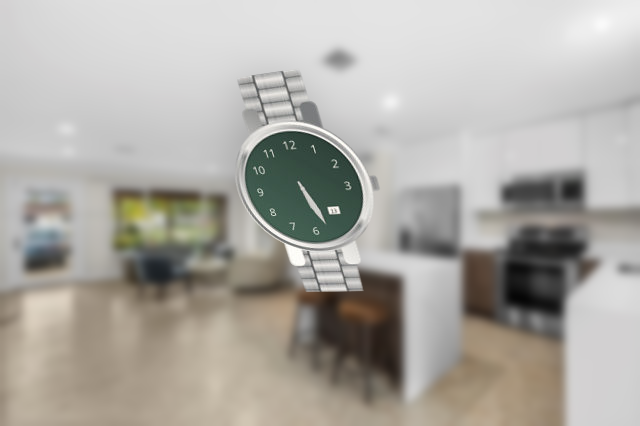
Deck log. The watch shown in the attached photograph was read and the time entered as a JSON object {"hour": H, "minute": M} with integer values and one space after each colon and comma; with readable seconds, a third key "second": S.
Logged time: {"hour": 5, "minute": 27}
